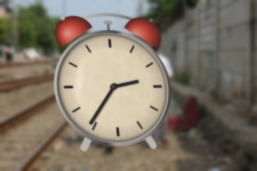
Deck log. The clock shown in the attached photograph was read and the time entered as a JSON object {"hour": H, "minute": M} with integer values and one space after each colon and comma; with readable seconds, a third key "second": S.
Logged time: {"hour": 2, "minute": 36}
